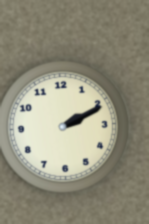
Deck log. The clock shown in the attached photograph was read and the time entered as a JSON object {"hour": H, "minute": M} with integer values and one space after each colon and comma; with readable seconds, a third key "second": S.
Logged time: {"hour": 2, "minute": 11}
